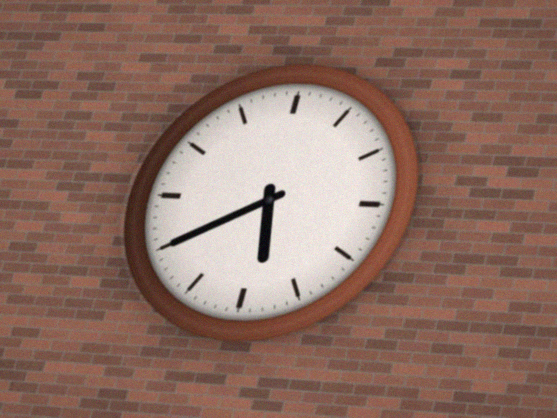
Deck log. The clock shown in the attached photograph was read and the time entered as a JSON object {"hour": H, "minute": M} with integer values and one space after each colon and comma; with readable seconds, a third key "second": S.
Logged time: {"hour": 5, "minute": 40}
